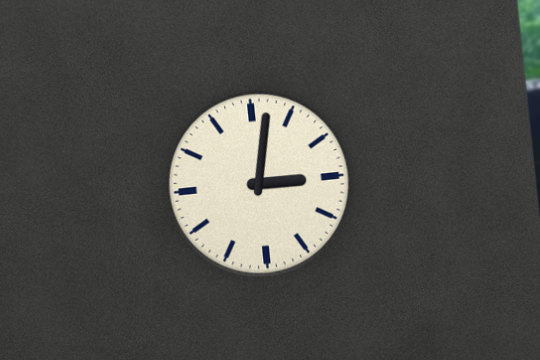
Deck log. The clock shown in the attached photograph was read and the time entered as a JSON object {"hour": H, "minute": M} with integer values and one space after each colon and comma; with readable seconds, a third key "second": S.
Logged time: {"hour": 3, "minute": 2}
